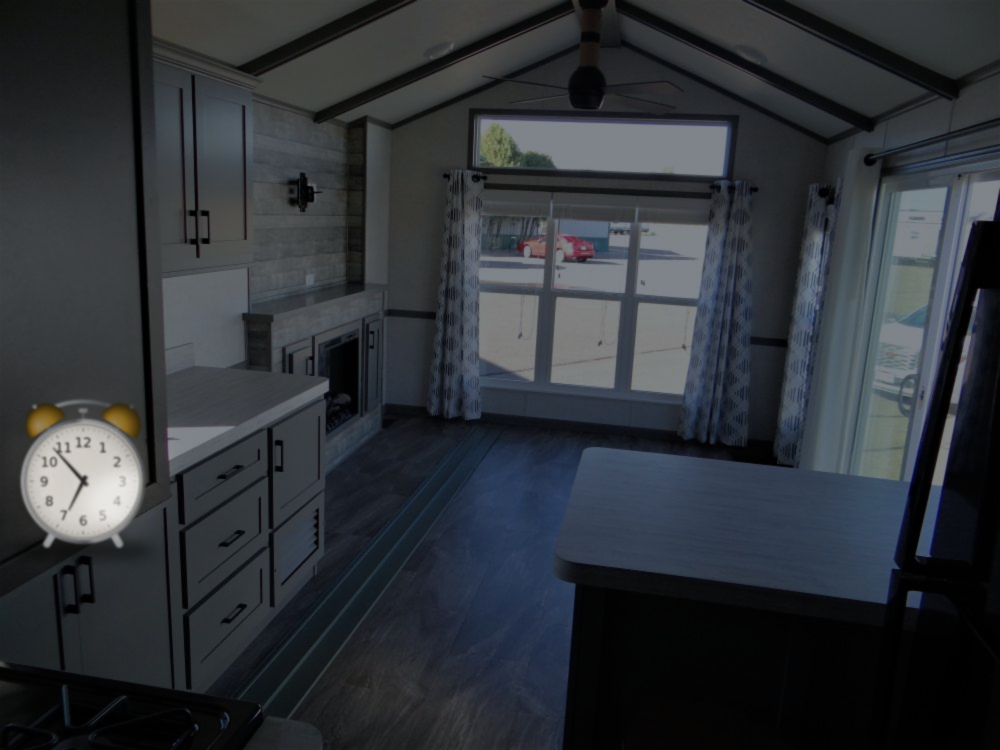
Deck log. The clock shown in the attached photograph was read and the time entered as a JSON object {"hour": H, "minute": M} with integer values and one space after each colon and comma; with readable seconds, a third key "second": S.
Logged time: {"hour": 6, "minute": 53}
